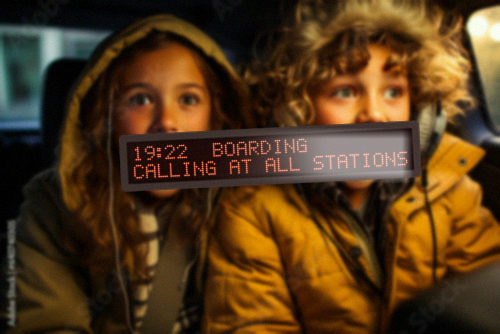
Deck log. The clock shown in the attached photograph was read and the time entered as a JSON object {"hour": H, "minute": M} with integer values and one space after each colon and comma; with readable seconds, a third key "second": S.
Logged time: {"hour": 19, "minute": 22}
